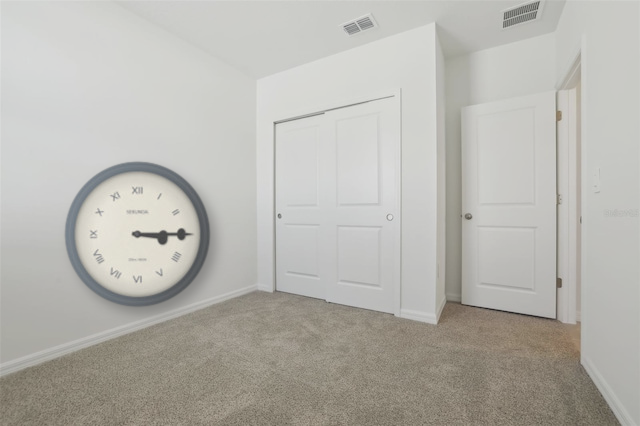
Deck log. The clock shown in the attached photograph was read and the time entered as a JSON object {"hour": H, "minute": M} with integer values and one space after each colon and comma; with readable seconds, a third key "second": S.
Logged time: {"hour": 3, "minute": 15}
